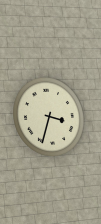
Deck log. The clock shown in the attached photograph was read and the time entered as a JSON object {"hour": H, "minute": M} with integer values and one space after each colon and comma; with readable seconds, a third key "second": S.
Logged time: {"hour": 3, "minute": 34}
